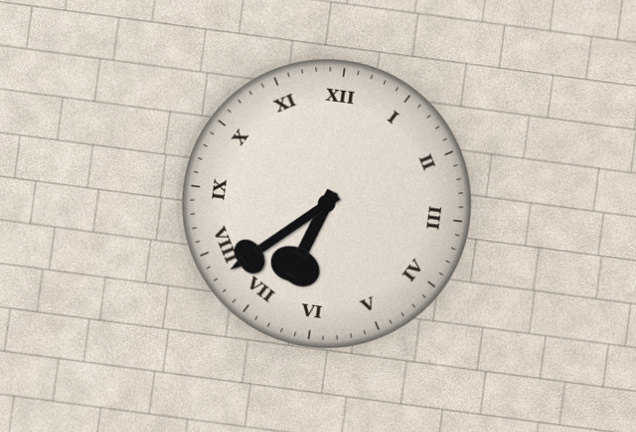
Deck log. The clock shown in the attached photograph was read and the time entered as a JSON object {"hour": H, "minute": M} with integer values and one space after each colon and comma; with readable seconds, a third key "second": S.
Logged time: {"hour": 6, "minute": 38}
